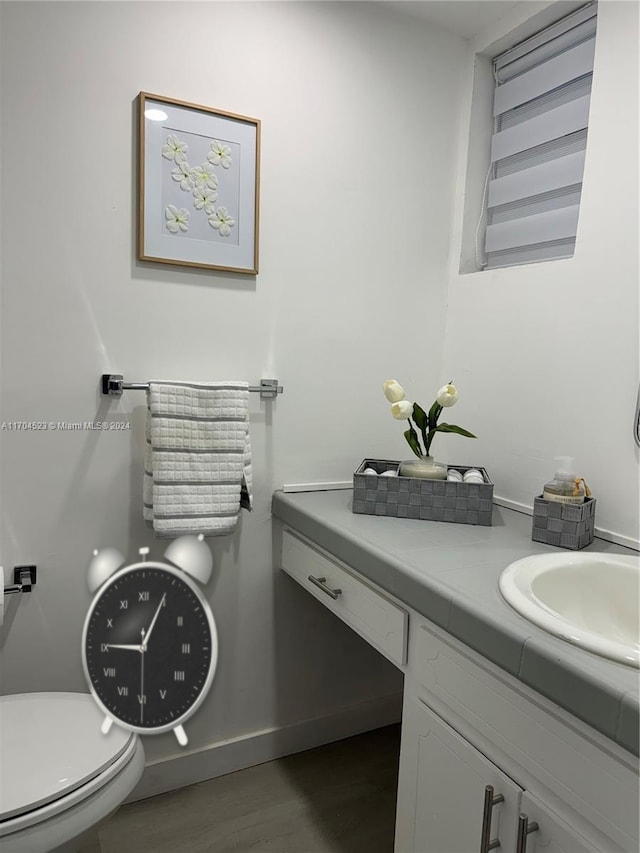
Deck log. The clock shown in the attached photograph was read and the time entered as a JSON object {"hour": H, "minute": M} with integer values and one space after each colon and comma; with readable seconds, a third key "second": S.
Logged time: {"hour": 9, "minute": 4, "second": 30}
